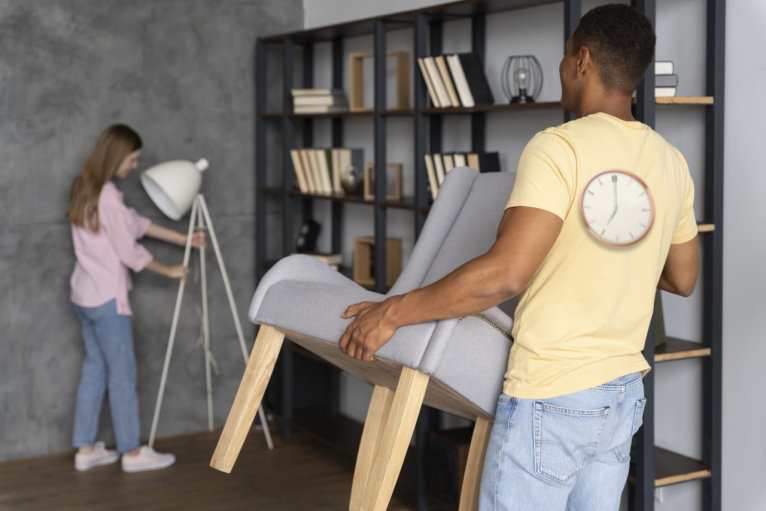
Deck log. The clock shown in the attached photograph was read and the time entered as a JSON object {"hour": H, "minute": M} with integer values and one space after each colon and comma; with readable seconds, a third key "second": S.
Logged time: {"hour": 7, "minute": 0}
